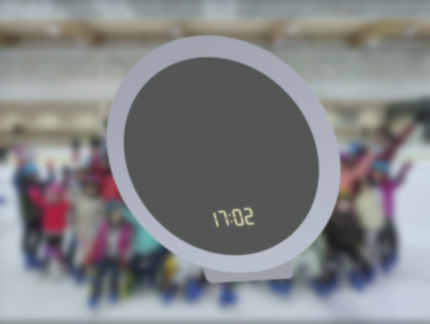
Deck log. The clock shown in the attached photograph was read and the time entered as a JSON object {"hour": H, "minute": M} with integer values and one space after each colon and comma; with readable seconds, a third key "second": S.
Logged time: {"hour": 17, "minute": 2}
